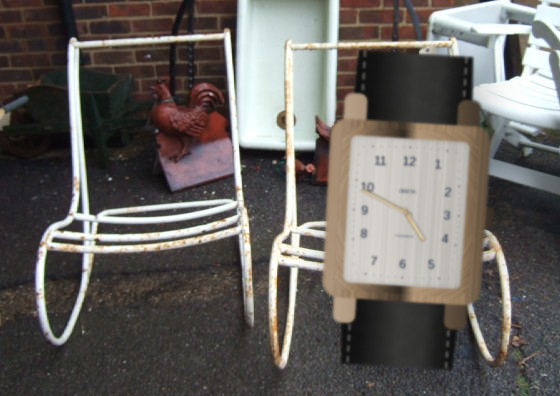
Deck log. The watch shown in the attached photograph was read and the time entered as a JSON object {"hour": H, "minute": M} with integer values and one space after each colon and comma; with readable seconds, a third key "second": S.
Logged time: {"hour": 4, "minute": 49}
